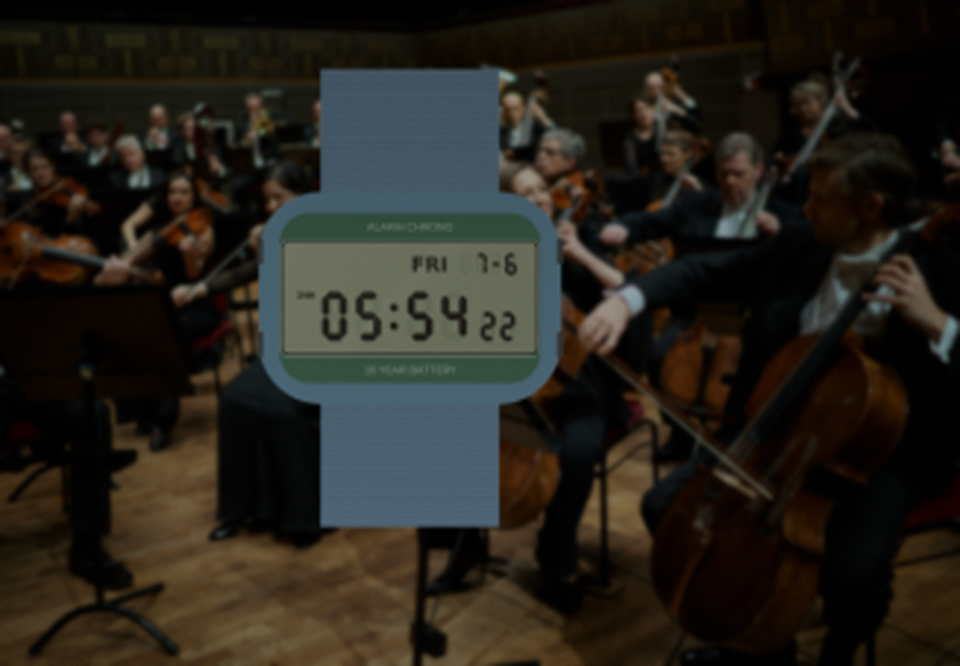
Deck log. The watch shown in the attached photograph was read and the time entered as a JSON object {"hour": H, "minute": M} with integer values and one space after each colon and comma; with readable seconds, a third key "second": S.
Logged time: {"hour": 5, "minute": 54, "second": 22}
